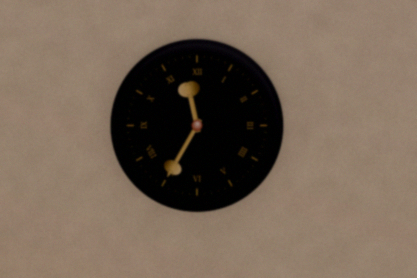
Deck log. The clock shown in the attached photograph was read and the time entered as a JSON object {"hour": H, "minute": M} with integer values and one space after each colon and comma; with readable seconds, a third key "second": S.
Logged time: {"hour": 11, "minute": 35}
